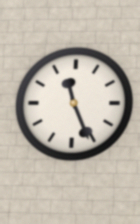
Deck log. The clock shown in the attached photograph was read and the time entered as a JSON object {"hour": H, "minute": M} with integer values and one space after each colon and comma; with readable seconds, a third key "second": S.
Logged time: {"hour": 11, "minute": 26}
